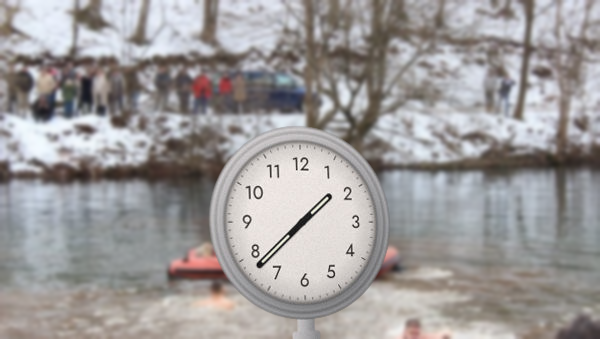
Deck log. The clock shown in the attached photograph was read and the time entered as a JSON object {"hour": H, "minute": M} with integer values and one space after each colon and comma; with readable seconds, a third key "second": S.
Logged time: {"hour": 1, "minute": 38}
